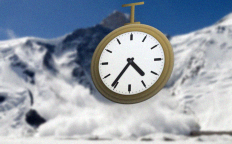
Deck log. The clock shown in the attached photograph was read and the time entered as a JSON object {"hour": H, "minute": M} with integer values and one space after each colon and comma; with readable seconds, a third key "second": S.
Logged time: {"hour": 4, "minute": 36}
